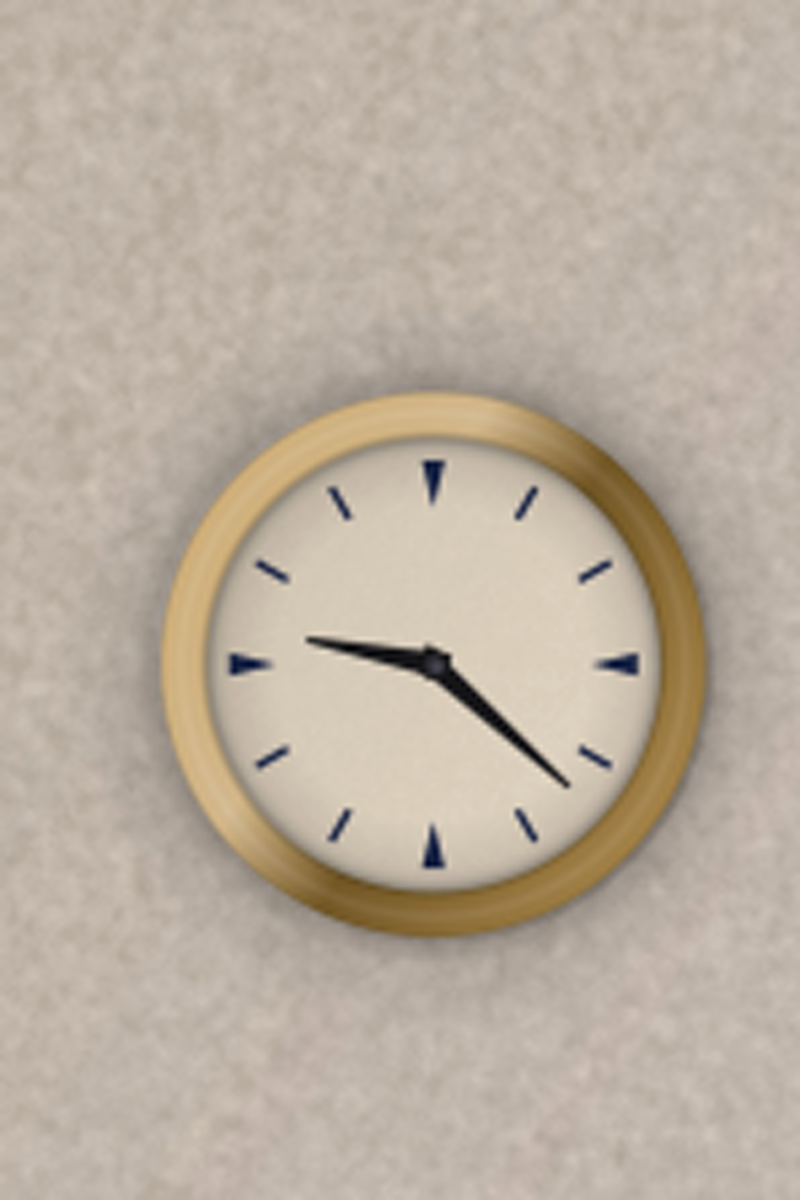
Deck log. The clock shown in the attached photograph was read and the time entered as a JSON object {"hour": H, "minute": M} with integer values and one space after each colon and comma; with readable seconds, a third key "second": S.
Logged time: {"hour": 9, "minute": 22}
